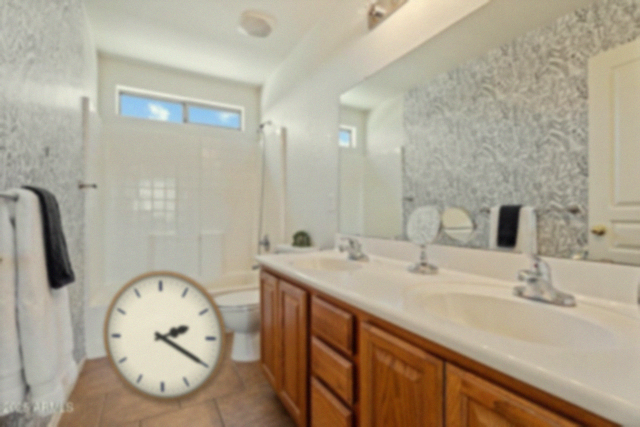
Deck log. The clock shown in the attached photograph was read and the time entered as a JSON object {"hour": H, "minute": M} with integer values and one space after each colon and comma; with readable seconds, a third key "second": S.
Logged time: {"hour": 2, "minute": 20}
